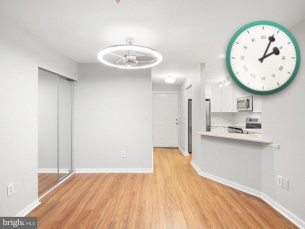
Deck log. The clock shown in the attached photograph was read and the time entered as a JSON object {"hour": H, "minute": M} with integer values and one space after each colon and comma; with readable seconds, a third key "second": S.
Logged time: {"hour": 2, "minute": 4}
